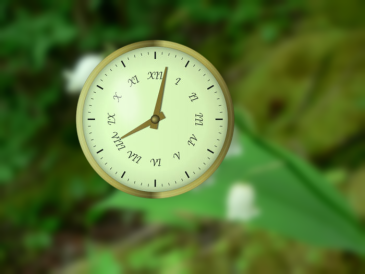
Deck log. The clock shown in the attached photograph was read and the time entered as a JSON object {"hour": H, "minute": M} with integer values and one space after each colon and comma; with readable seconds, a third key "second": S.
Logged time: {"hour": 8, "minute": 2}
